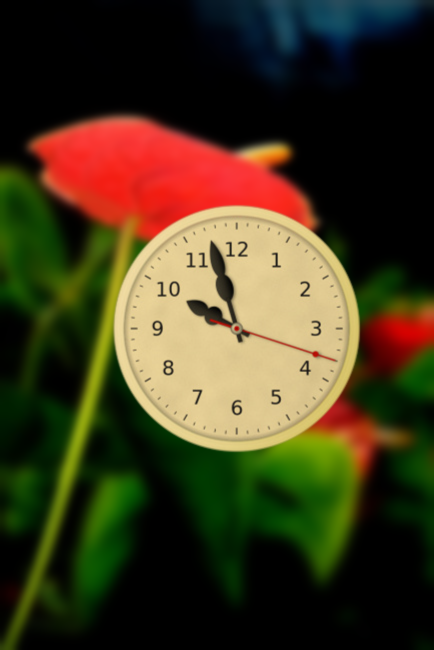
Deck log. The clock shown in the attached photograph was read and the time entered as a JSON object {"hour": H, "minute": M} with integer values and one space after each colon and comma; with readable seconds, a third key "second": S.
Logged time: {"hour": 9, "minute": 57, "second": 18}
